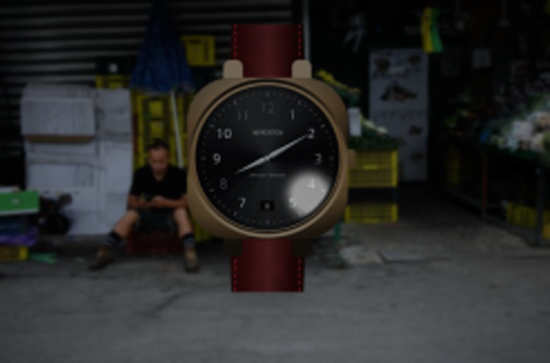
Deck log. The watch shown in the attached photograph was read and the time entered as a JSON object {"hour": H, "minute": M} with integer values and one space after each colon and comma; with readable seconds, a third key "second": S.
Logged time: {"hour": 8, "minute": 10}
